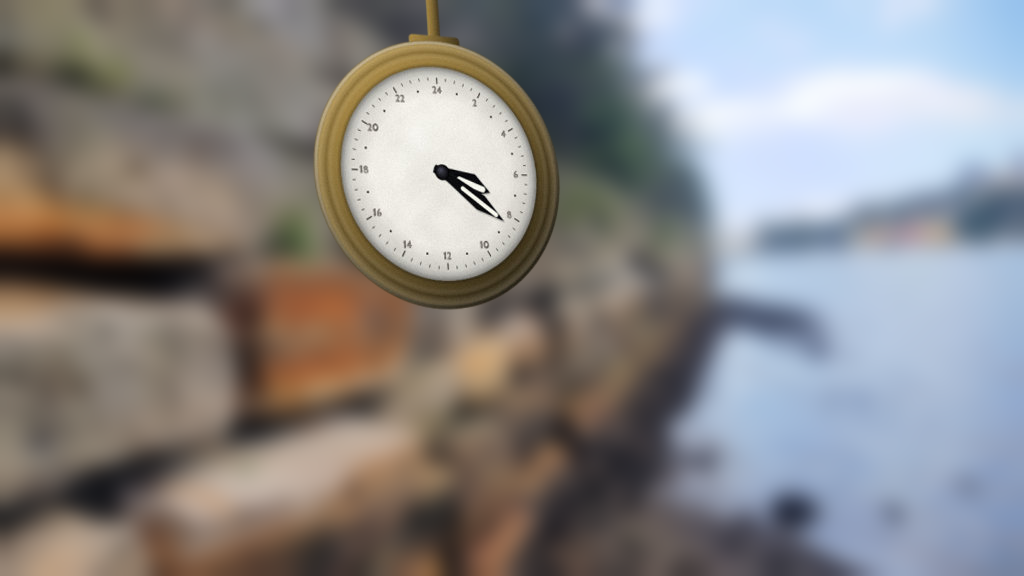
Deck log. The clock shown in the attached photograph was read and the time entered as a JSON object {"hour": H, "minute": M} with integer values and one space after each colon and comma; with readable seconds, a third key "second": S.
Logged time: {"hour": 7, "minute": 21}
